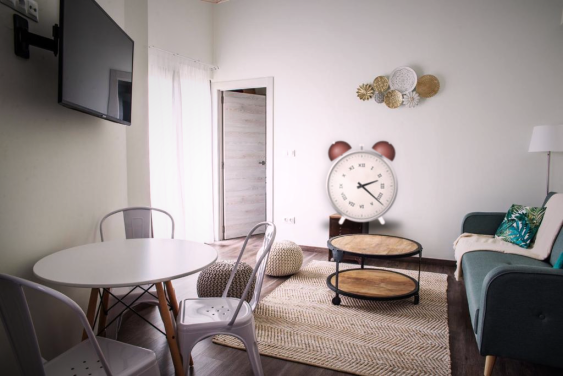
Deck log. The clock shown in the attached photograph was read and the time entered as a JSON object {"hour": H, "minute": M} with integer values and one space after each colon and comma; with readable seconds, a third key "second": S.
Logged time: {"hour": 2, "minute": 22}
